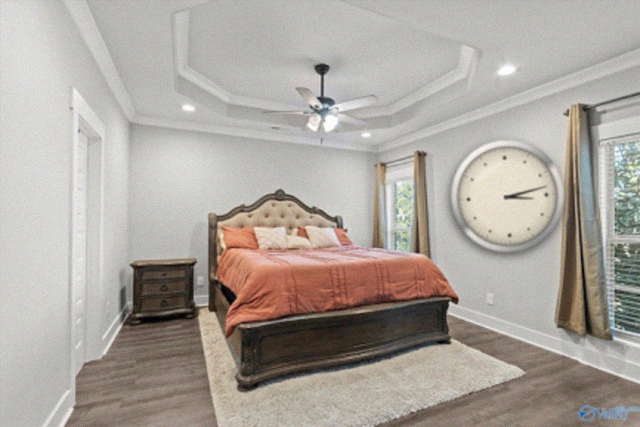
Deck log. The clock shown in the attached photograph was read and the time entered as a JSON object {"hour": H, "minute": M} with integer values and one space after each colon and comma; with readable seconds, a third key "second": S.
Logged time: {"hour": 3, "minute": 13}
